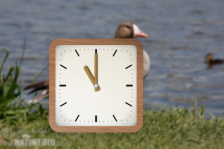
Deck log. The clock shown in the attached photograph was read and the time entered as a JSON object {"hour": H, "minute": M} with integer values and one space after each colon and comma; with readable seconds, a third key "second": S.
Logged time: {"hour": 11, "minute": 0}
